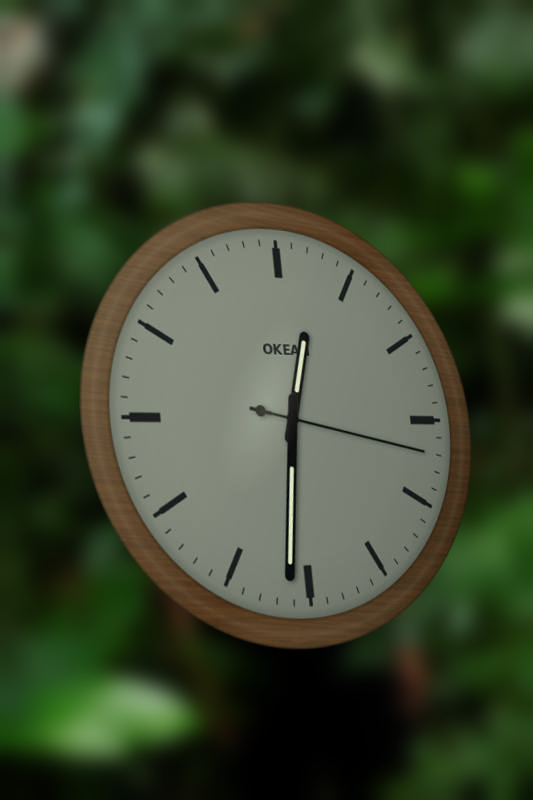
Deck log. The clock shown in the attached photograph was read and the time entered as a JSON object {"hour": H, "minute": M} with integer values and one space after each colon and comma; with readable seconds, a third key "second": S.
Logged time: {"hour": 12, "minute": 31, "second": 17}
